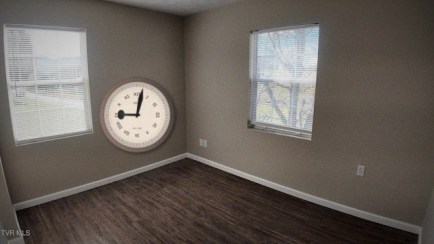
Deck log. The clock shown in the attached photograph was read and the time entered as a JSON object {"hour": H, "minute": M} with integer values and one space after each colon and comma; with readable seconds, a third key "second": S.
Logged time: {"hour": 9, "minute": 2}
